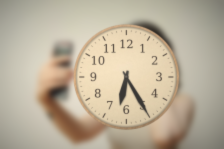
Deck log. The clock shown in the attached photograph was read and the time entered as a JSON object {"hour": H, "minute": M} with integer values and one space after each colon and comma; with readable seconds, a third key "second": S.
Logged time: {"hour": 6, "minute": 25}
